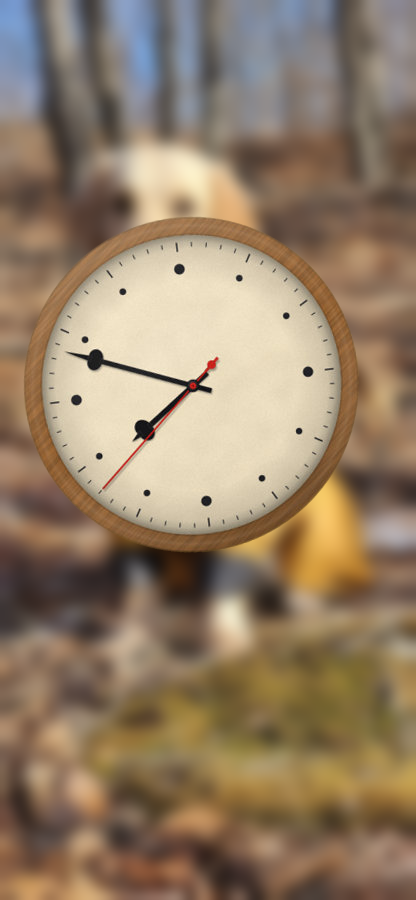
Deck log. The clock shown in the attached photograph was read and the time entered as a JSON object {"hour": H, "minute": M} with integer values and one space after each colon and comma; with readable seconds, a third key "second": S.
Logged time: {"hour": 7, "minute": 48, "second": 38}
